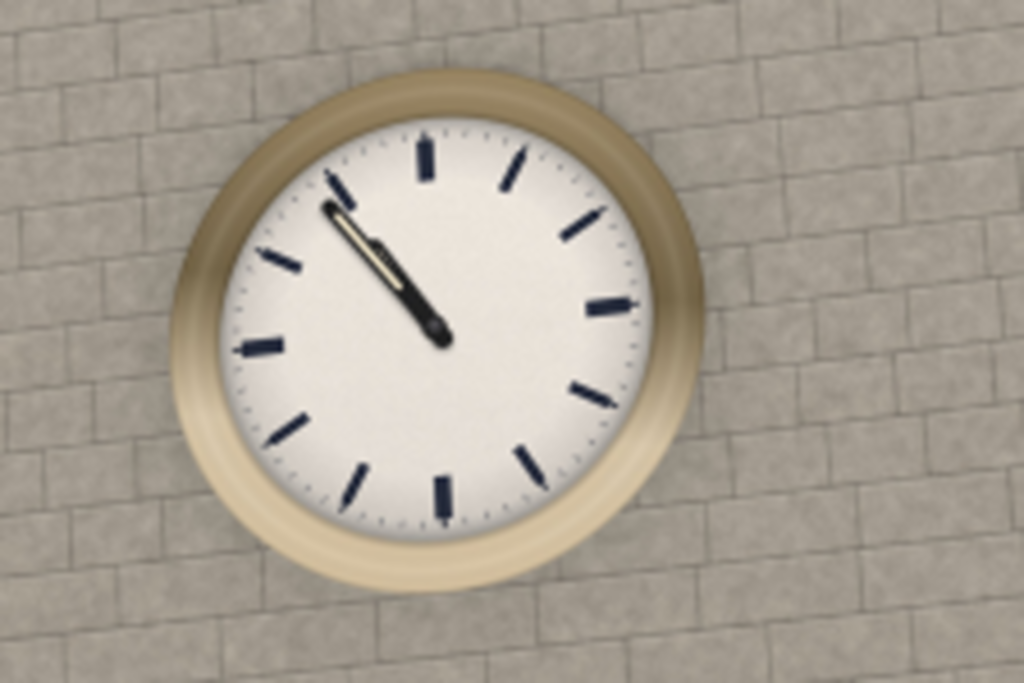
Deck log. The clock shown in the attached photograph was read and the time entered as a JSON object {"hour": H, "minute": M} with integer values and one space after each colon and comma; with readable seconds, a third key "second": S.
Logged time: {"hour": 10, "minute": 54}
